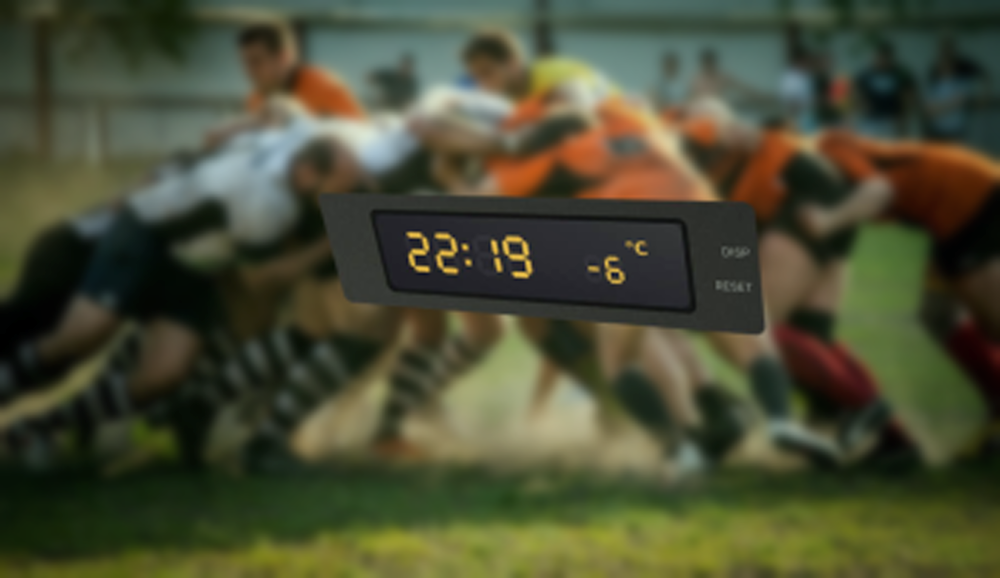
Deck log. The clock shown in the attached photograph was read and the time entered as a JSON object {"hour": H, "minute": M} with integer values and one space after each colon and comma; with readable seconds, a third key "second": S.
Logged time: {"hour": 22, "minute": 19}
